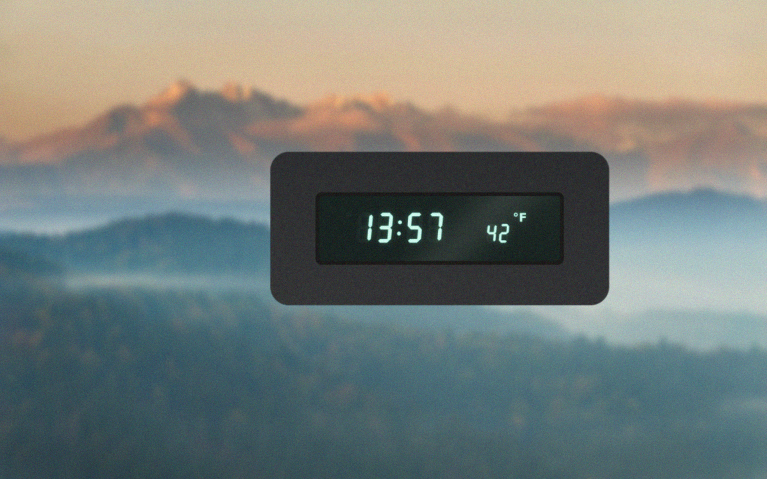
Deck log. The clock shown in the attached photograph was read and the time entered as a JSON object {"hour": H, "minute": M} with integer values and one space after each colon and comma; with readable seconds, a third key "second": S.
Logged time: {"hour": 13, "minute": 57}
